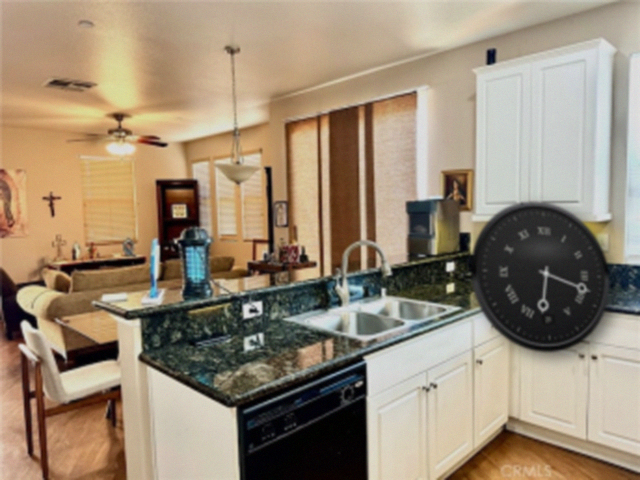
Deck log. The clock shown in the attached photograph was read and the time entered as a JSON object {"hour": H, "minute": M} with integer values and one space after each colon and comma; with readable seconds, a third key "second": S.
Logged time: {"hour": 6, "minute": 18}
